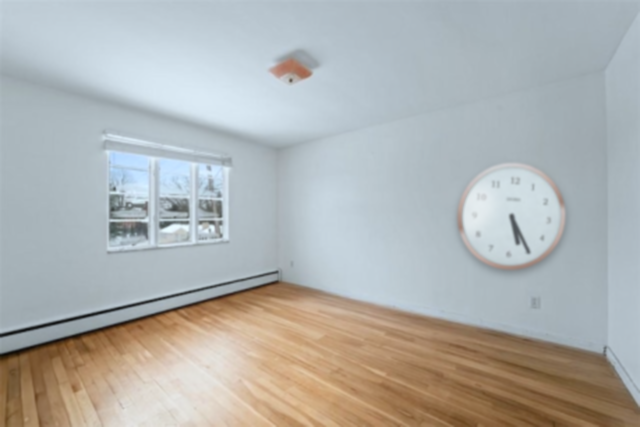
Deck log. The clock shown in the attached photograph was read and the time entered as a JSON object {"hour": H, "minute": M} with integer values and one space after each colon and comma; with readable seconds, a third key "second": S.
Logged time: {"hour": 5, "minute": 25}
